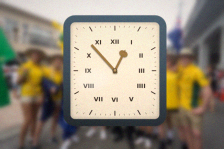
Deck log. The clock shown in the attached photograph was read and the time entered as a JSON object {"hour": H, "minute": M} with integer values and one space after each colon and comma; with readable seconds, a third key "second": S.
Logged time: {"hour": 12, "minute": 53}
